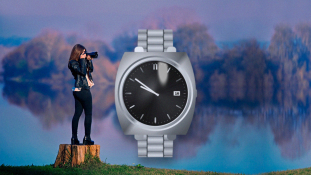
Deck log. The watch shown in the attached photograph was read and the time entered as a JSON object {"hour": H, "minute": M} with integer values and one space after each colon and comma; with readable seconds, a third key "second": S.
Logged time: {"hour": 9, "minute": 51}
